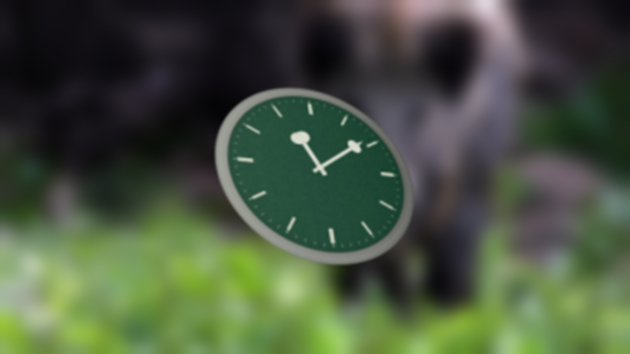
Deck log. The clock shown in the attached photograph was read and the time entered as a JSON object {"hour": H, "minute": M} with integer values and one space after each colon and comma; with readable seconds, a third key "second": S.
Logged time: {"hour": 11, "minute": 9}
